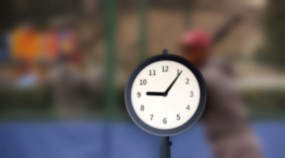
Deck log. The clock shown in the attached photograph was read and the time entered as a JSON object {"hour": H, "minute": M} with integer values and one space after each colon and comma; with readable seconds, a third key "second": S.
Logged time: {"hour": 9, "minute": 6}
